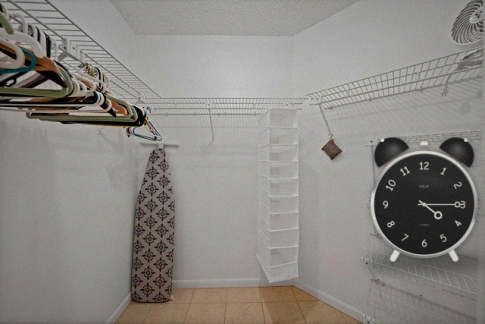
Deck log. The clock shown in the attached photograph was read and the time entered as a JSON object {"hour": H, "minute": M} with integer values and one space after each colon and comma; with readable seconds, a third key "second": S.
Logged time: {"hour": 4, "minute": 15}
